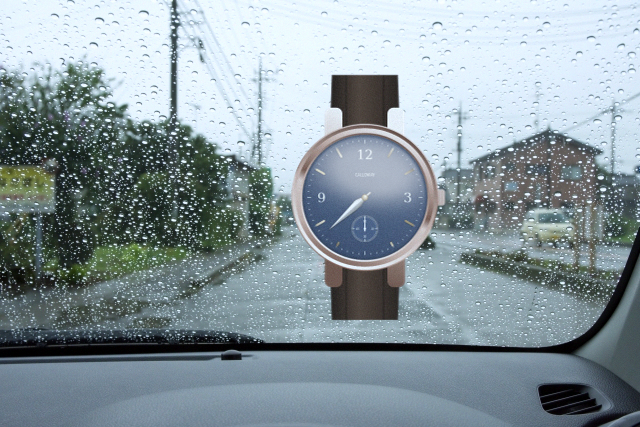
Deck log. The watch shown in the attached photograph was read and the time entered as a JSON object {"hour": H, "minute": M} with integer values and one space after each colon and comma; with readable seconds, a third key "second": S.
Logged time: {"hour": 7, "minute": 38}
